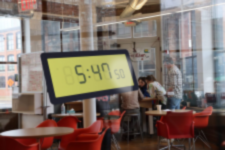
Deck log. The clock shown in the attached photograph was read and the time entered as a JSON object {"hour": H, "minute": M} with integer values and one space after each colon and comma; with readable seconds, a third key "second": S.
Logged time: {"hour": 5, "minute": 47, "second": 50}
